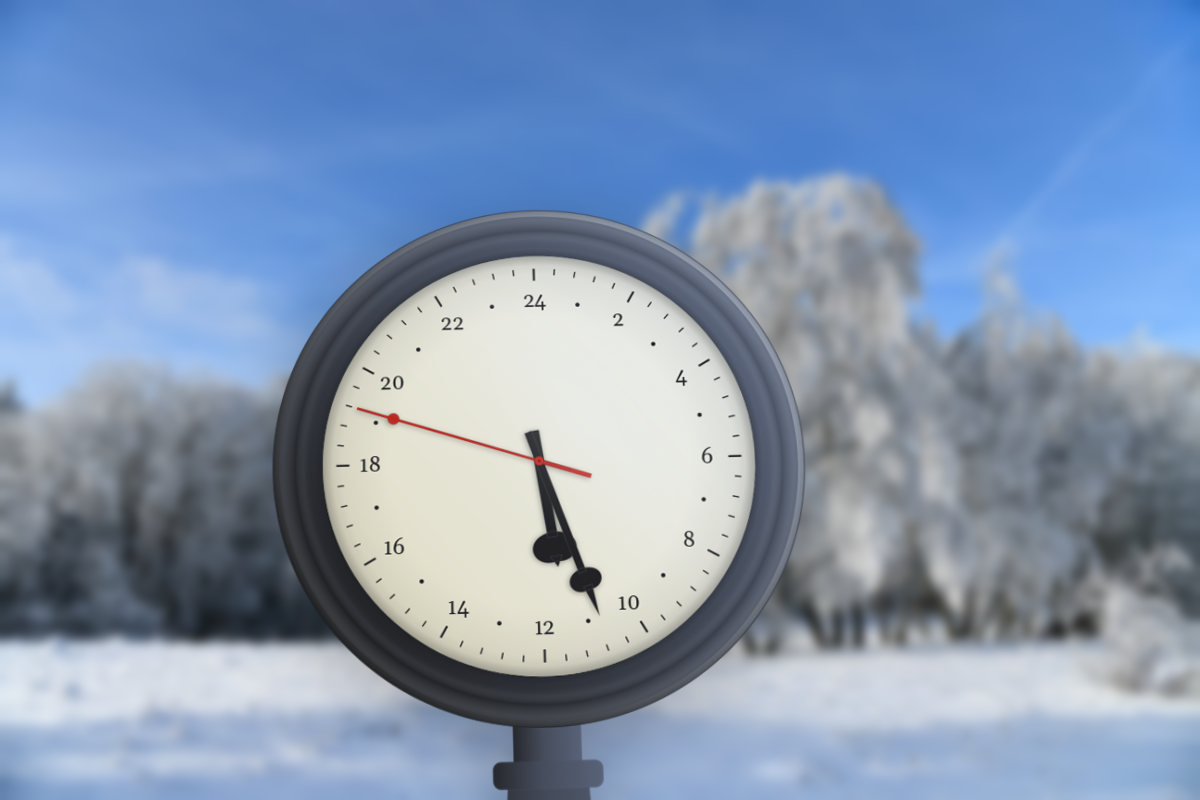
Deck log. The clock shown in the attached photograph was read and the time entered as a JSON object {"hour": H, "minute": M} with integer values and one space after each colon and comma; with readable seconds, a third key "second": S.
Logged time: {"hour": 11, "minute": 26, "second": 48}
